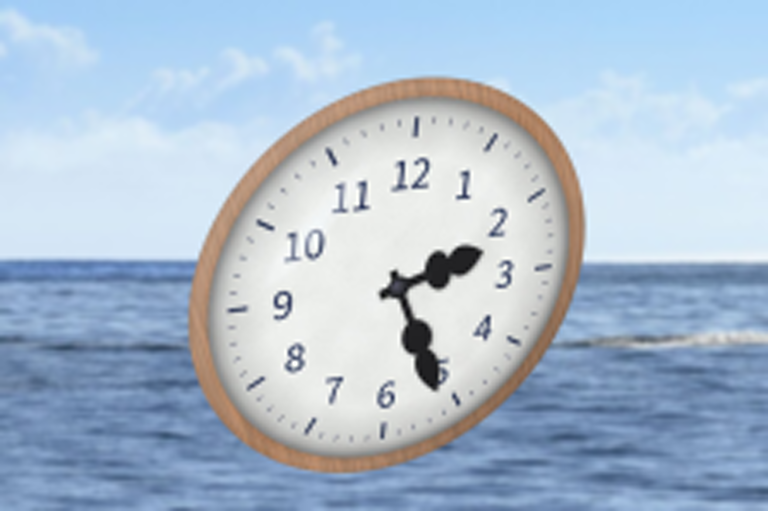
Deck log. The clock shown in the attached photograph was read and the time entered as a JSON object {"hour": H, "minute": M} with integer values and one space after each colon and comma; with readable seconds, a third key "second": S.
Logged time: {"hour": 2, "minute": 26}
